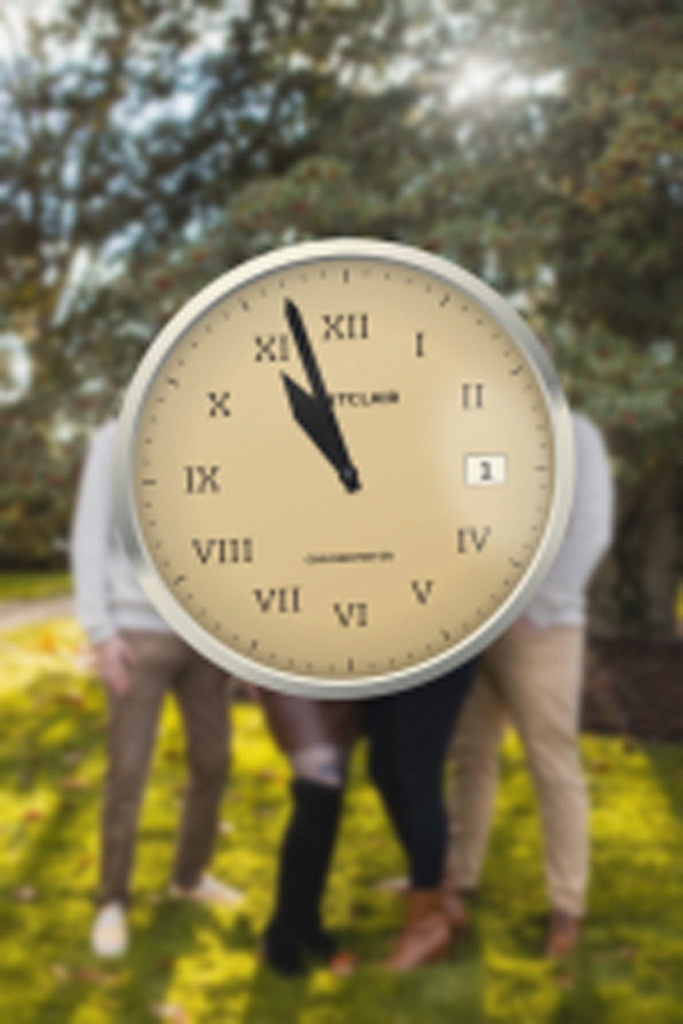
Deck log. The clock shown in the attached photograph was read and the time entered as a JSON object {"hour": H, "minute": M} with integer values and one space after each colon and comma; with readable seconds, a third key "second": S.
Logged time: {"hour": 10, "minute": 57}
